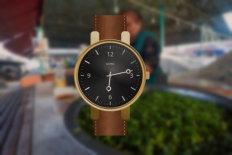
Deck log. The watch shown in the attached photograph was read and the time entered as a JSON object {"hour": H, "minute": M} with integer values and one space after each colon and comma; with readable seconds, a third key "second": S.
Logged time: {"hour": 6, "minute": 13}
